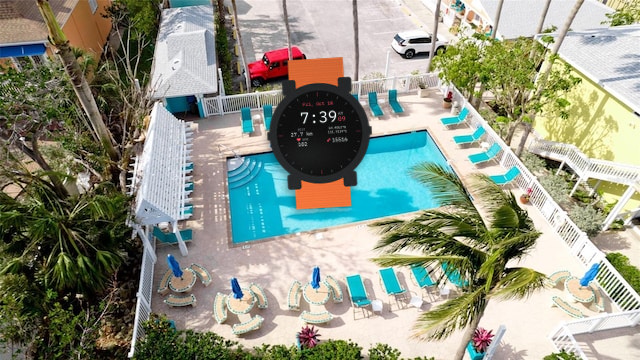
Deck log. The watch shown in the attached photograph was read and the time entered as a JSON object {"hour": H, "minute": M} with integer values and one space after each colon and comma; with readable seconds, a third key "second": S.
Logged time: {"hour": 7, "minute": 39}
